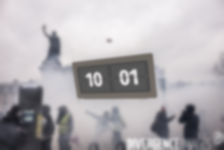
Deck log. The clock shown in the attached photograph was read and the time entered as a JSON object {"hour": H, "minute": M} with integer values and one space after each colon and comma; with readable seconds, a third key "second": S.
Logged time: {"hour": 10, "minute": 1}
